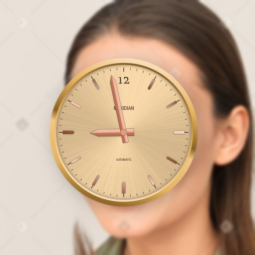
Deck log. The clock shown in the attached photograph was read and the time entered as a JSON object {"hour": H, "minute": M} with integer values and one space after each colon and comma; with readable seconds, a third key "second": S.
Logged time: {"hour": 8, "minute": 58}
